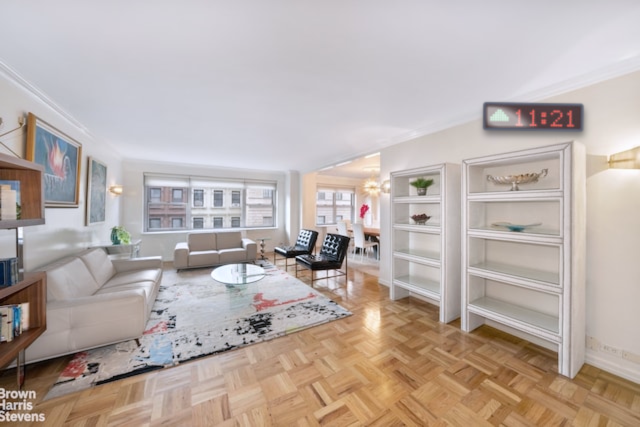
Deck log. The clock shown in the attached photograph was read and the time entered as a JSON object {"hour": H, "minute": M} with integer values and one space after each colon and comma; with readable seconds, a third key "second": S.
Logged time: {"hour": 11, "minute": 21}
